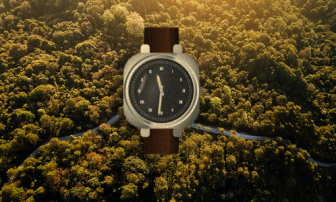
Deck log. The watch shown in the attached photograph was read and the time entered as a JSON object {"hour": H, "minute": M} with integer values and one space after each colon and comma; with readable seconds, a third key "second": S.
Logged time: {"hour": 11, "minute": 31}
